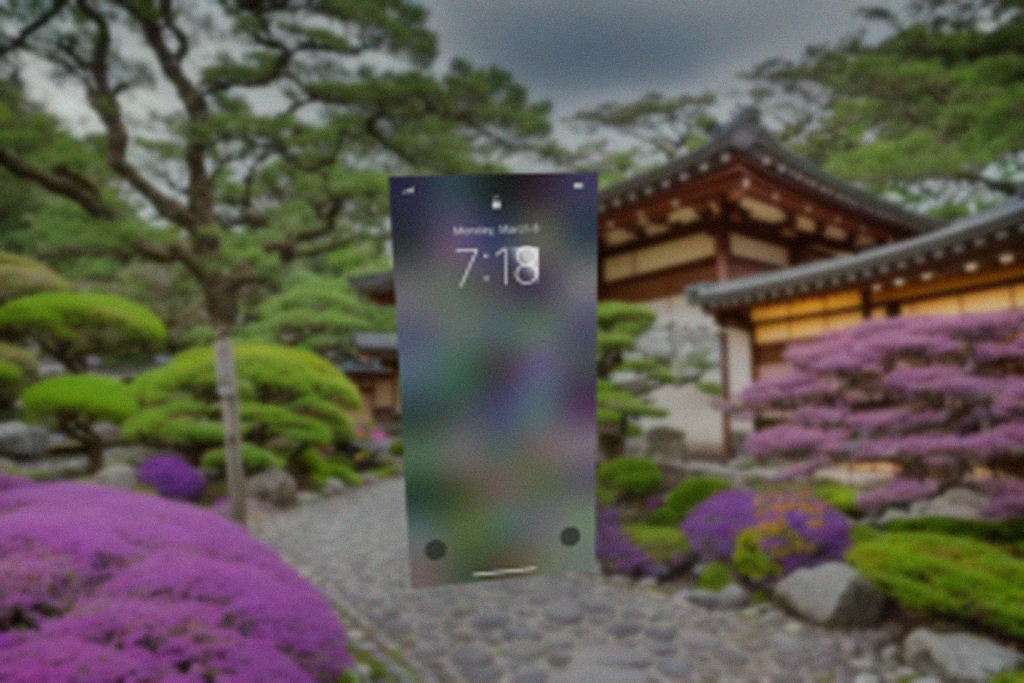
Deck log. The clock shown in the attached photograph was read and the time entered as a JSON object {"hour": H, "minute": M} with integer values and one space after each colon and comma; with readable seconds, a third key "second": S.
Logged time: {"hour": 7, "minute": 18}
